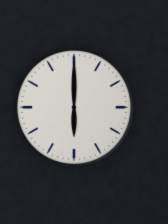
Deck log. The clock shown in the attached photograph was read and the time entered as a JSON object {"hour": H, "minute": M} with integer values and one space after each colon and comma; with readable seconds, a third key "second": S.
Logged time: {"hour": 6, "minute": 0}
